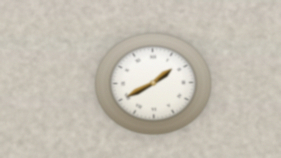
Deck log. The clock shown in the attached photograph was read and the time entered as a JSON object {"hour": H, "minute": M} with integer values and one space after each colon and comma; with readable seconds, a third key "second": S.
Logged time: {"hour": 1, "minute": 40}
